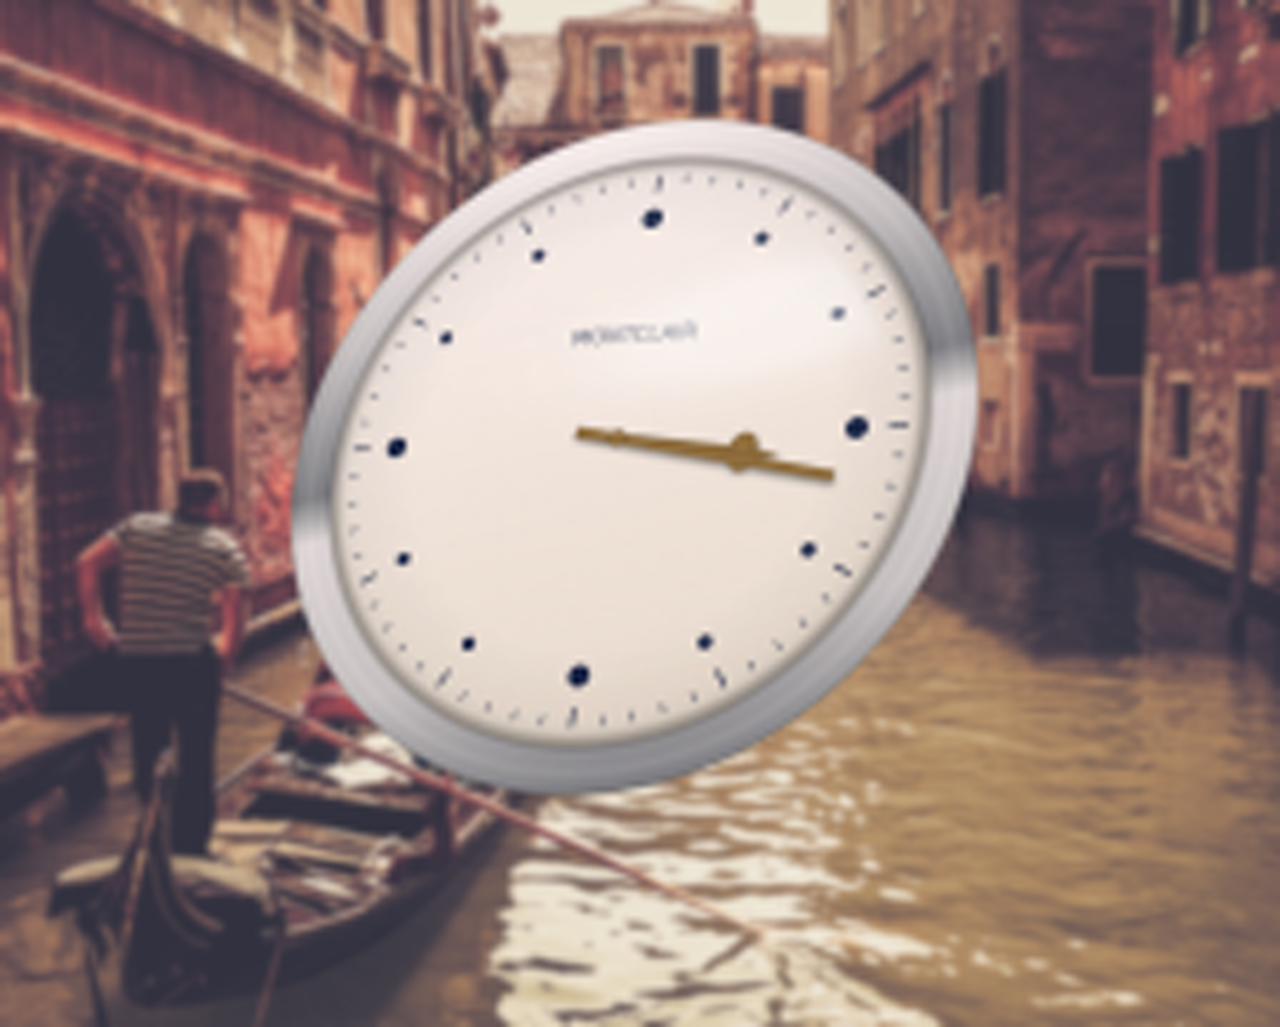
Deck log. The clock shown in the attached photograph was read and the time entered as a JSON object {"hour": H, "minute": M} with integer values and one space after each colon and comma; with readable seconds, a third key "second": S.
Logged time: {"hour": 3, "minute": 17}
